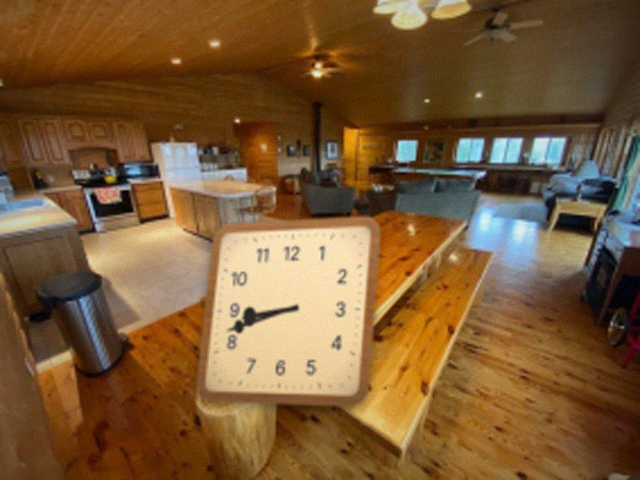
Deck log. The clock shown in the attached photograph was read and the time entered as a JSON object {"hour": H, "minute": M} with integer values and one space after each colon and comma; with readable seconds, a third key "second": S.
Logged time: {"hour": 8, "minute": 42}
